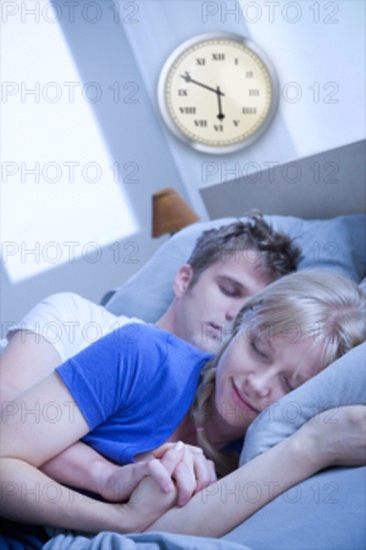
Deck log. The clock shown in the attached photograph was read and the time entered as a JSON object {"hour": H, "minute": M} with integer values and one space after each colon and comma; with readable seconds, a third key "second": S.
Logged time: {"hour": 5, "minute": 49}
